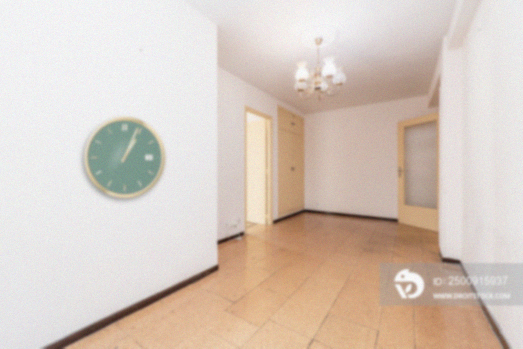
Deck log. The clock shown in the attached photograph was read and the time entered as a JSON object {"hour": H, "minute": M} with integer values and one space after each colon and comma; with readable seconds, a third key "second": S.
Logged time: {"hour": 1, "minute": 4}
